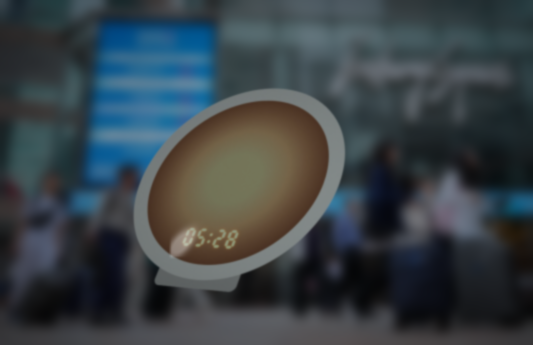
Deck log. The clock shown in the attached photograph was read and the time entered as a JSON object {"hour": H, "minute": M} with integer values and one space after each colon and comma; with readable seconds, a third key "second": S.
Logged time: {"hour": 5, "minute": 28}
